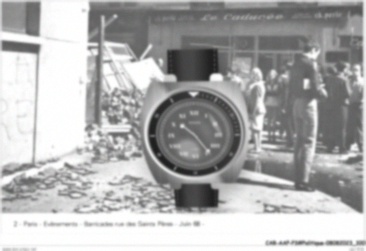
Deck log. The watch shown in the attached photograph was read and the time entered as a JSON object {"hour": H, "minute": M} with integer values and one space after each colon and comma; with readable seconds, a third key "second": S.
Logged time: {"hour": 10, "minute": 24}
